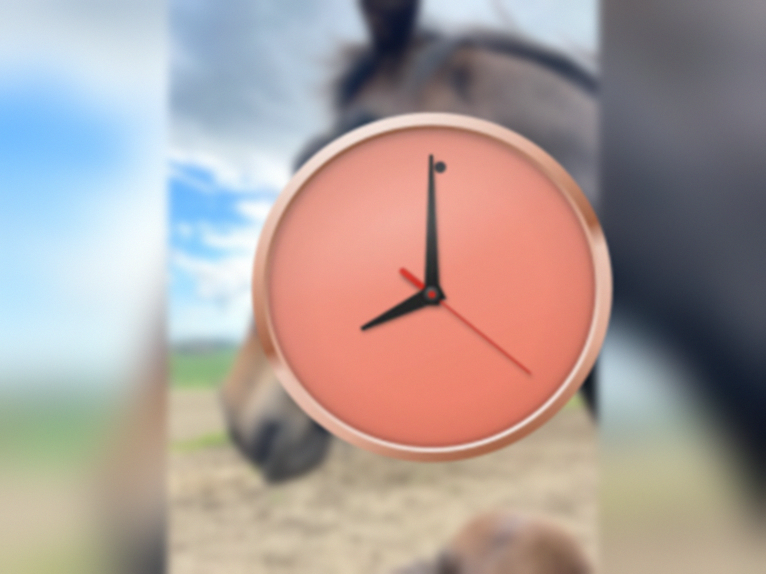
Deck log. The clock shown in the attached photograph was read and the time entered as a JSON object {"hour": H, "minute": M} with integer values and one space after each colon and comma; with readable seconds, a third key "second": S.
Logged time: {"hour": 7, "minute": 59, "second": 21}
